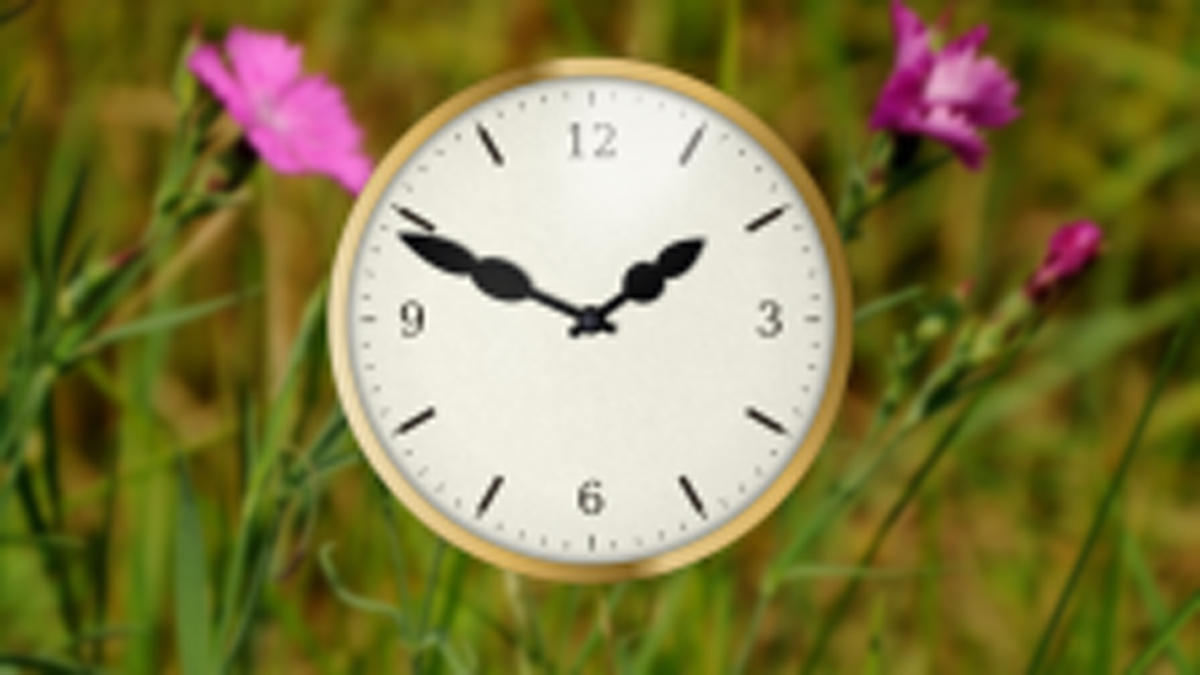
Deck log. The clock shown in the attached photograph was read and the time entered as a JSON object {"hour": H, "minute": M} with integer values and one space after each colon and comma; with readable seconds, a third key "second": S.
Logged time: {"hour": 1, "minute": 49}
